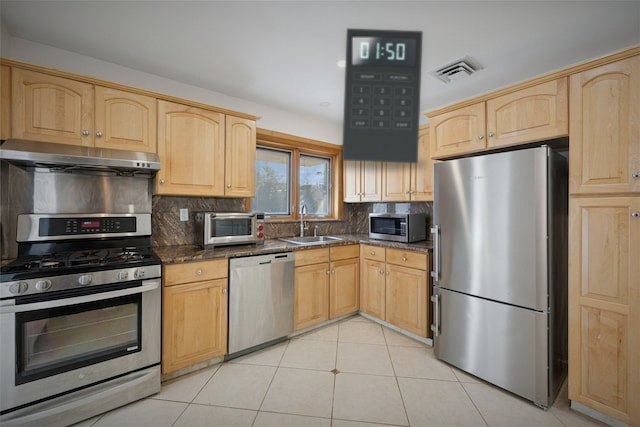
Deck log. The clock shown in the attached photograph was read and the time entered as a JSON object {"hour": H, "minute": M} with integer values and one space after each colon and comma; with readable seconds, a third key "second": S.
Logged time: {"hour": 1, "minute": 50}
